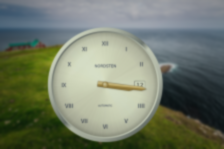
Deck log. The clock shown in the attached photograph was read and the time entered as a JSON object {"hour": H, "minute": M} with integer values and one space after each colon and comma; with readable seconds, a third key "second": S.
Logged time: {"hour": 3, "minute": 16}
